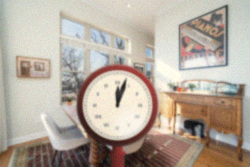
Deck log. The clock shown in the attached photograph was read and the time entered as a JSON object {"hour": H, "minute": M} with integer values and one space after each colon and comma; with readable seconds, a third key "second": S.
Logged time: {"hour": 12, "minute": 3}
